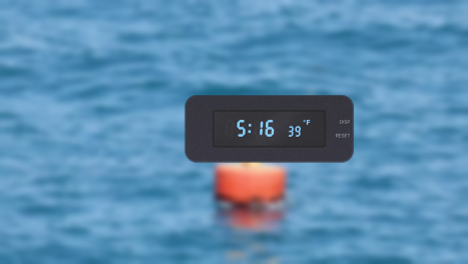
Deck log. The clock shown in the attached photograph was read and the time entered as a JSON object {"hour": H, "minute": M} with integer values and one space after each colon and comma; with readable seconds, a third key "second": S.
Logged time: {"hour": 5, "minute": 16}
